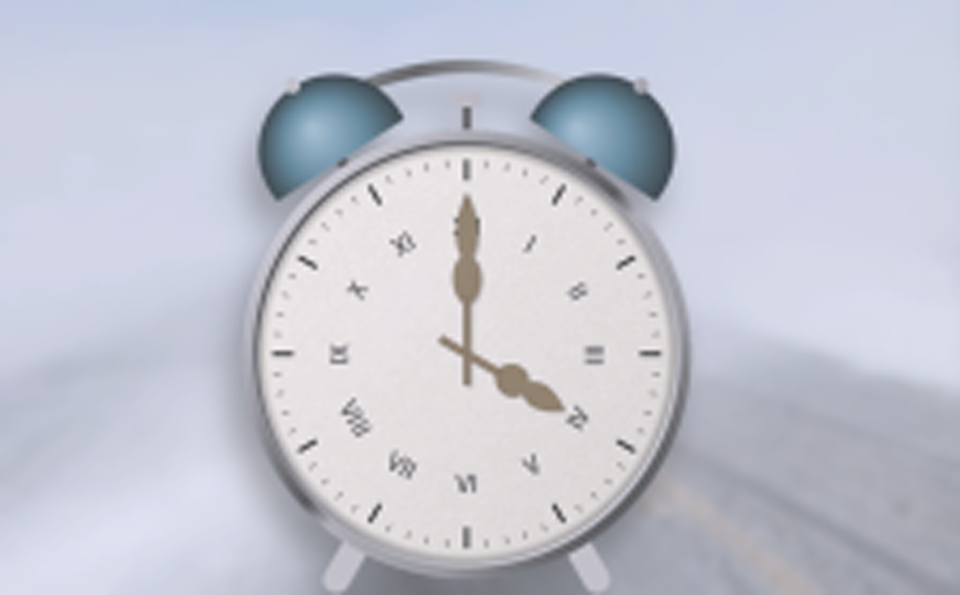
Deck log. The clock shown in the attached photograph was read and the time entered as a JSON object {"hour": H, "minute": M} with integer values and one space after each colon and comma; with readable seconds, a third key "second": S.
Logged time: {"hour": 4, "minute": 0}
